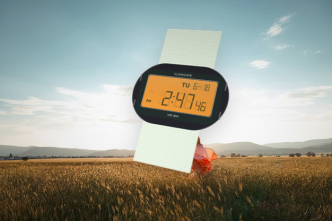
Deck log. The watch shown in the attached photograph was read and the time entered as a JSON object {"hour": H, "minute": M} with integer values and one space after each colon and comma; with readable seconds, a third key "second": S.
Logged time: {"hour": 2, "minute": 47, "second": 46}
